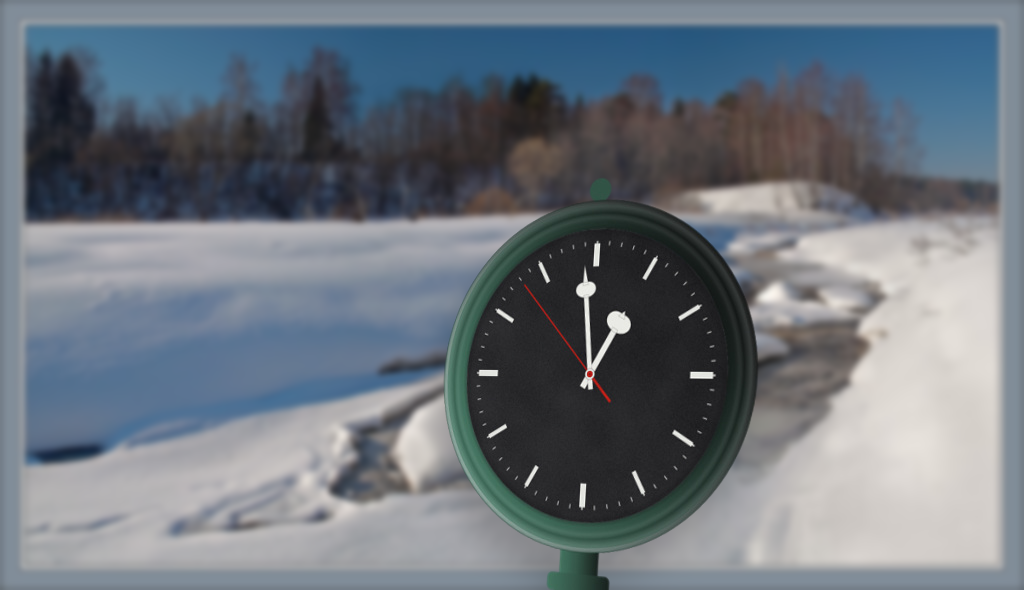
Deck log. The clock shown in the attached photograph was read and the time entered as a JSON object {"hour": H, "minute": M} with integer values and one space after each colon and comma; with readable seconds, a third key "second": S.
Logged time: {"hour": 12, "minute": 58, "second": 53}
